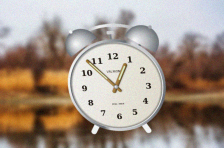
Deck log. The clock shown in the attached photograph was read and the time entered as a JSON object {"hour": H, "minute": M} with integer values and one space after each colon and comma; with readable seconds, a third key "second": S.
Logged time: {"hour": 12, "minute": 53}
